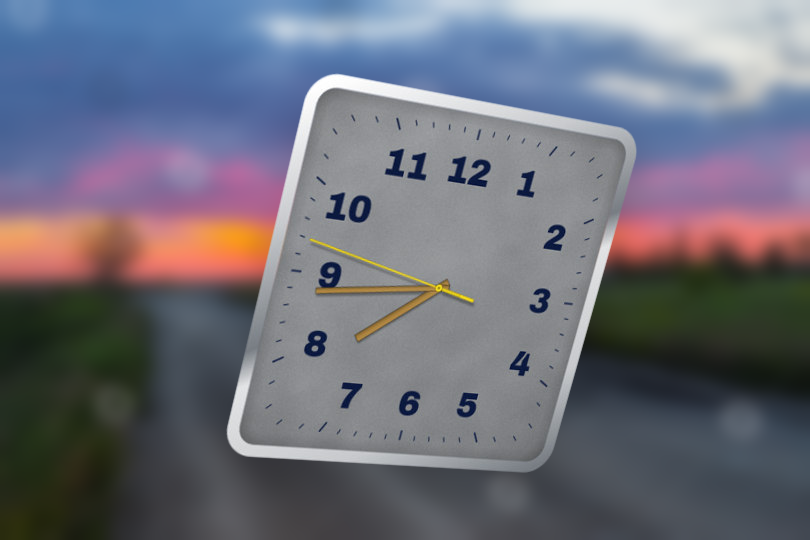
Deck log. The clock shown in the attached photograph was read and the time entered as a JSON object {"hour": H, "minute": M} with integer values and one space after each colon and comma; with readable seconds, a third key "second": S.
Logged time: {"hour": 7, "minute": 43, "second": 47}
